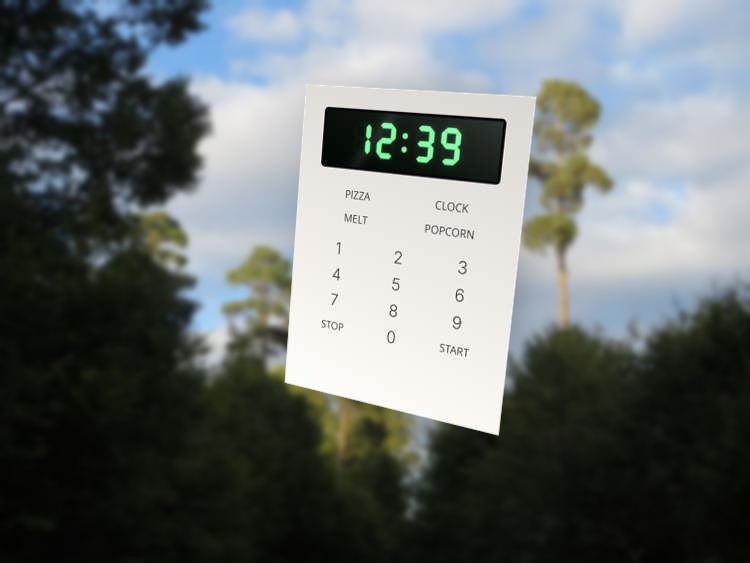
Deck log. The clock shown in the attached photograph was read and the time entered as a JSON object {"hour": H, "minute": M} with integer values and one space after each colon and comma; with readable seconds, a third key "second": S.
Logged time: {"hour": 12, "minute": 39}
